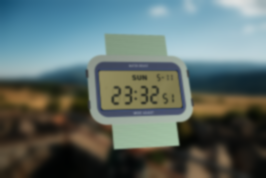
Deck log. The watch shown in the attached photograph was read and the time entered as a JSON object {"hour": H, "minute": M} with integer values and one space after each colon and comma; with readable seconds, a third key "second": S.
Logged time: {"hour": 23, "minute": 32}
